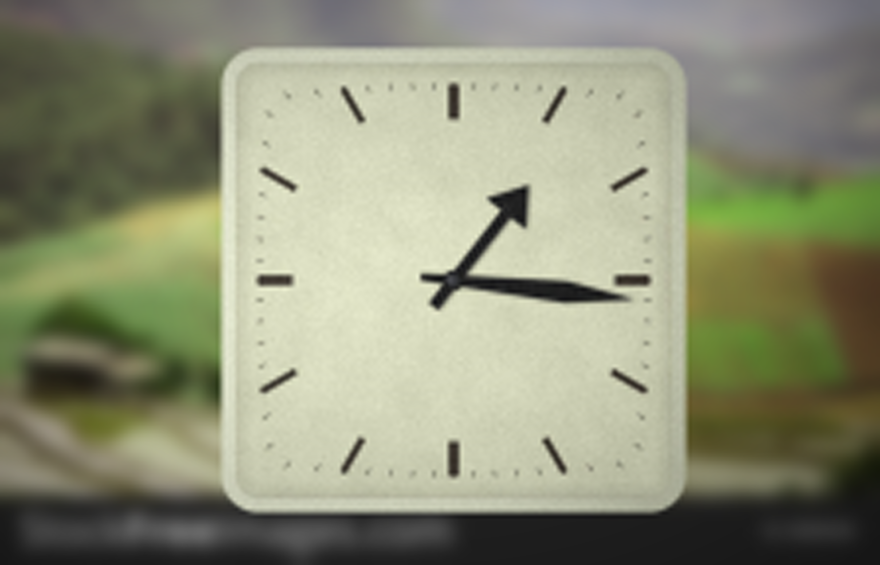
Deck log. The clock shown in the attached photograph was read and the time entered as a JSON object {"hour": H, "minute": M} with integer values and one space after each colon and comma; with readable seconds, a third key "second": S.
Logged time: {"hour": 1, "minute": 16}
